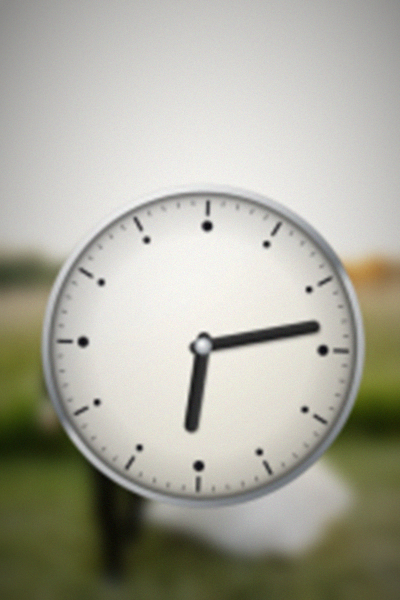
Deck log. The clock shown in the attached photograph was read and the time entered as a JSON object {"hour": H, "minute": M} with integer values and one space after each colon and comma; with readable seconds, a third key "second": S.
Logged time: {"hour": 6, "minute": 13}
